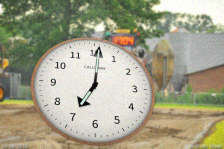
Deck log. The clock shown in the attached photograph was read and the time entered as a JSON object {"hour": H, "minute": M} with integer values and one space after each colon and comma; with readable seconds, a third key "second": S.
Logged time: {"hour": 7, "minute": 1}
